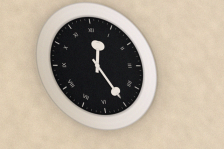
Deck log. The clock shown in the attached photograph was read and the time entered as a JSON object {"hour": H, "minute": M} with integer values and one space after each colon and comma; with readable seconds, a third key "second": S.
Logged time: {"hour": 12, "minute": 25}
